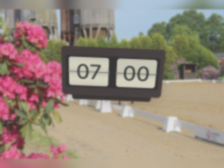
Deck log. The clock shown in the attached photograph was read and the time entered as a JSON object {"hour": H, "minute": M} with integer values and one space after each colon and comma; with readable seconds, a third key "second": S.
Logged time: {"hour": 7, "minute": 0}
